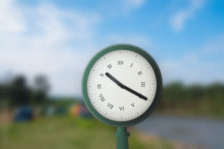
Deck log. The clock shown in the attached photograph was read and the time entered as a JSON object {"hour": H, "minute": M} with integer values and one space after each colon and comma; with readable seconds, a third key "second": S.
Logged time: {"hour": 10, "minute": 20}
